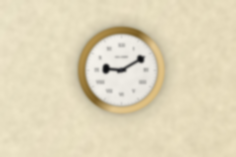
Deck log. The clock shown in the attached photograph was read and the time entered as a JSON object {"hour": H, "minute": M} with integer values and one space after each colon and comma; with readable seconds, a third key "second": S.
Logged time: {"hour": 9, "minute": 10}
